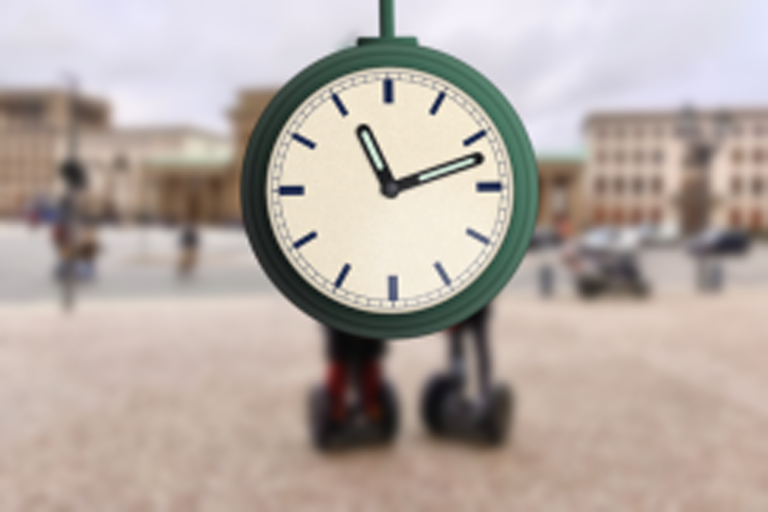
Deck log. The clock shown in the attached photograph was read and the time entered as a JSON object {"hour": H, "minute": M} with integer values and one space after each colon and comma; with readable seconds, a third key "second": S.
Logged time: {"hour": 11, "minute": 12}
